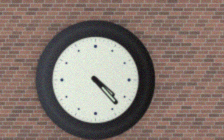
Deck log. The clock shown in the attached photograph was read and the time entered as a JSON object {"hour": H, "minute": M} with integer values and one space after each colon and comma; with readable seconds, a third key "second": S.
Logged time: {"hour": 4, "minute": 23}
